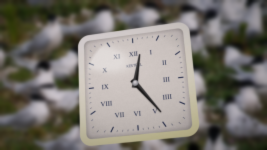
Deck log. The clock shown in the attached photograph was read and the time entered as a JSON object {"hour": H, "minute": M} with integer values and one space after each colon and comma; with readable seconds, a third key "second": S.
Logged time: {"hour": 12, "minute": 24}
